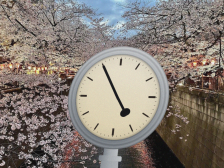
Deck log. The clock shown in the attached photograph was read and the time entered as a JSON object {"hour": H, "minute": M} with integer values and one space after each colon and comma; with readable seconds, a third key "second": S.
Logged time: {"hour": 4, "minute": 55}
